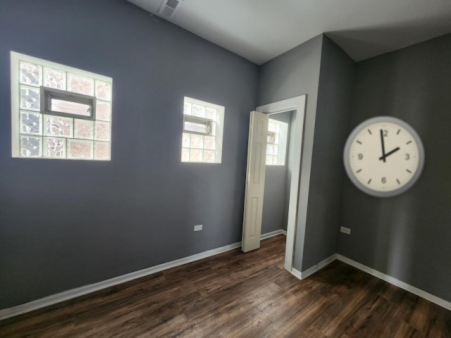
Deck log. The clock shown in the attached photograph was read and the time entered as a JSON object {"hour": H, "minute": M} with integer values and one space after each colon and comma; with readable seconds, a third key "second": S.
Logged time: {"hour": 1, "minute": 59}
